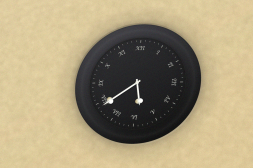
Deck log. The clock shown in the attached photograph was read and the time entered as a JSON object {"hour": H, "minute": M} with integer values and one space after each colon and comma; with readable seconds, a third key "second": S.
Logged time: {"hour": 5, "minute": 39}
